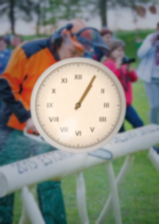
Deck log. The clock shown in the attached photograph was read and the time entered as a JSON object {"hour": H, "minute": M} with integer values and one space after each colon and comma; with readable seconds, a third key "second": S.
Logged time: {"hour": 1, "minute": 5}
